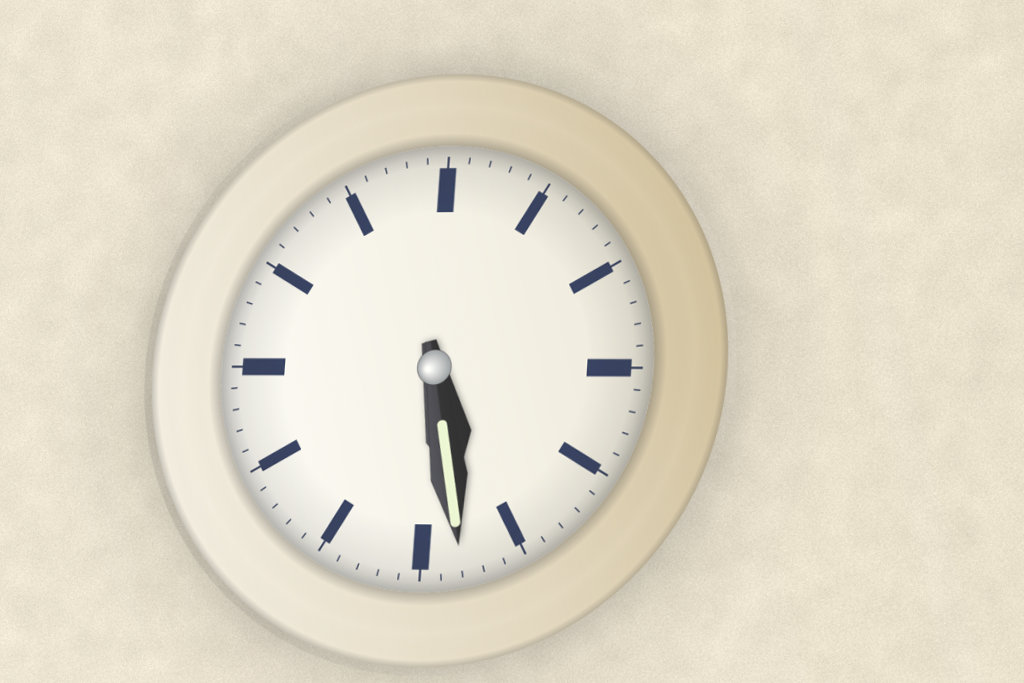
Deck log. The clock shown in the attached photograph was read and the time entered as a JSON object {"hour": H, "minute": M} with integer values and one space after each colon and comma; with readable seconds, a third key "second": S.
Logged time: {"hour": 5, "minute": 28}
